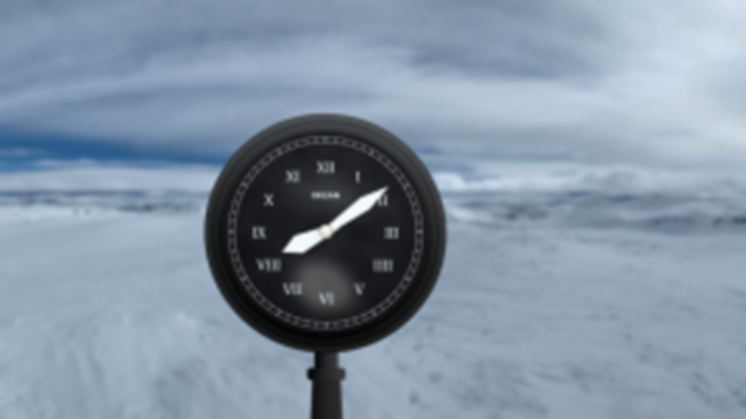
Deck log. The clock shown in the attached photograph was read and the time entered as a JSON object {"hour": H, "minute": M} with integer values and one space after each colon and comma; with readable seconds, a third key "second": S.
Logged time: {"hour": 8, "minute": 9}
